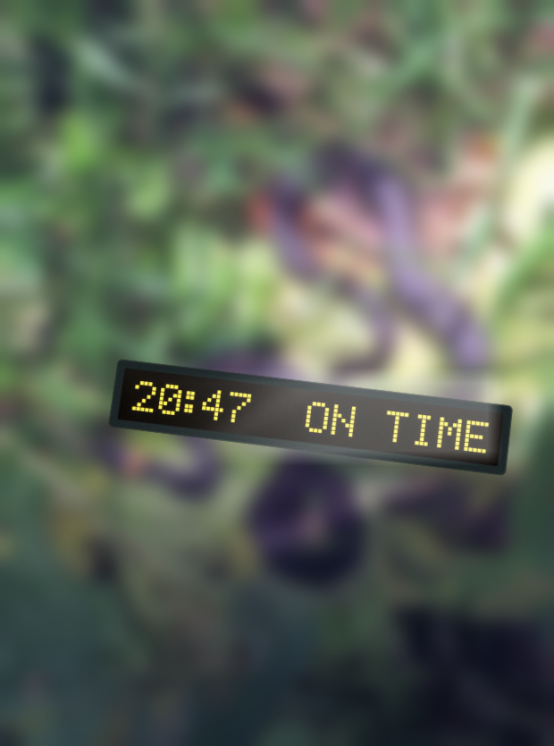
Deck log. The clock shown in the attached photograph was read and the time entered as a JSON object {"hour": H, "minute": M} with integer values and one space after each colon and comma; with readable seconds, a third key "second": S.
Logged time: {"hour": 20, "minute": 47}
